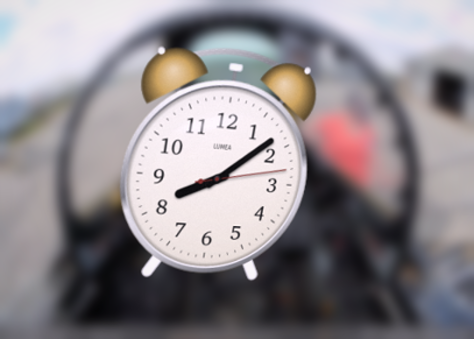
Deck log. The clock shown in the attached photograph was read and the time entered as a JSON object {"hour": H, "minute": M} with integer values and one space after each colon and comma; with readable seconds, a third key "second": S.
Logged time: {"hour": 8, "minute": 8, "second": 13}
